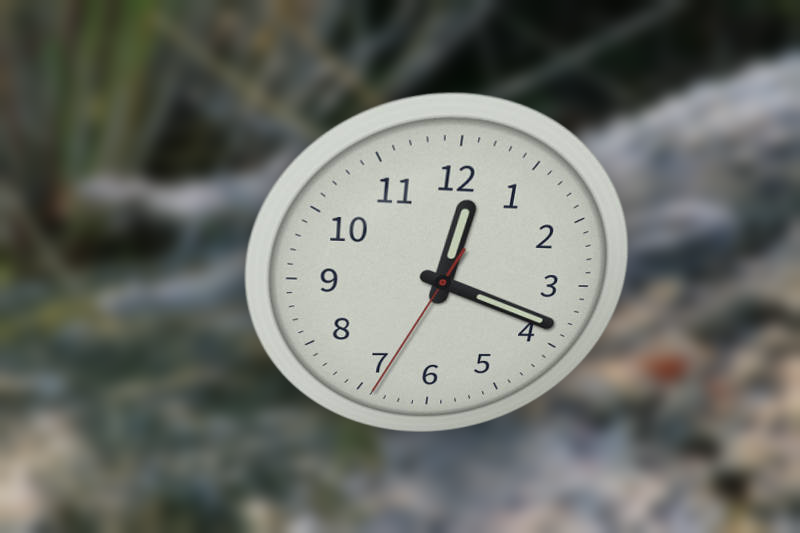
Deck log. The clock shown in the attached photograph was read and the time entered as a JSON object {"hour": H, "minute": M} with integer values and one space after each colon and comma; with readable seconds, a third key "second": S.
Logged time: {"hour": 12, "minute": 18, "second": 34}
